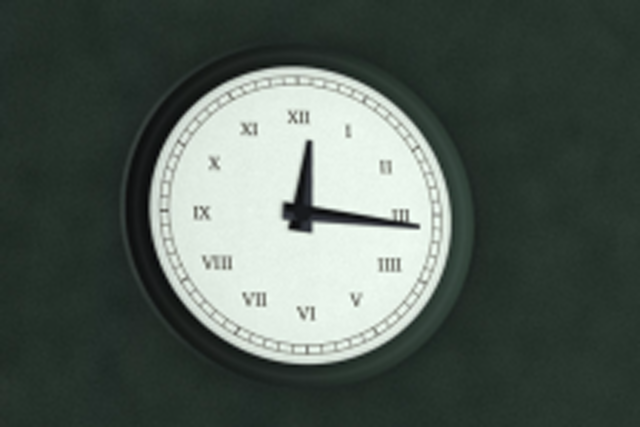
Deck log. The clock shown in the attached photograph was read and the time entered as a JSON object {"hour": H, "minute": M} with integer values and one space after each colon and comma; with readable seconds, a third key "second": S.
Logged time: {"hour": 12, "minute": 16}
